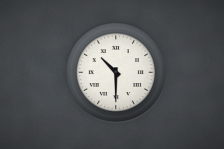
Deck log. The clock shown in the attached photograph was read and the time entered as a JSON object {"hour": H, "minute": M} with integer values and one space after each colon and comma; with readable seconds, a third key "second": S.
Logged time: {"hour": 10, "minute": 30}
